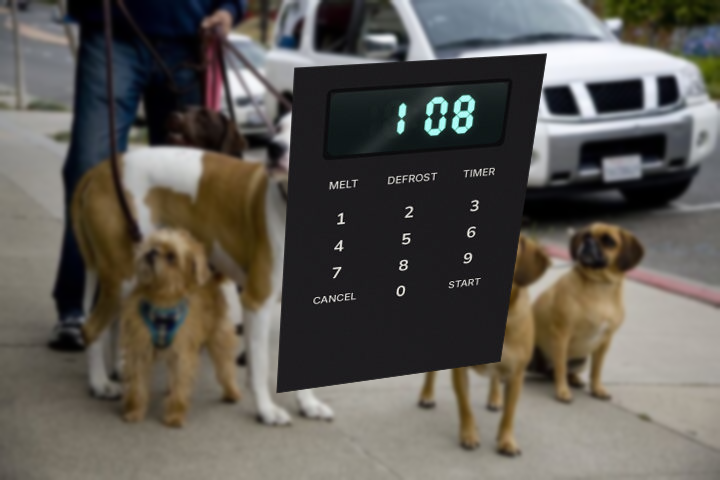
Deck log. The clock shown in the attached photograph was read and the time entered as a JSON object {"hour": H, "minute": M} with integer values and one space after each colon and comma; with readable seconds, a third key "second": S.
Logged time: {"hour": 1, "minute": 8}
